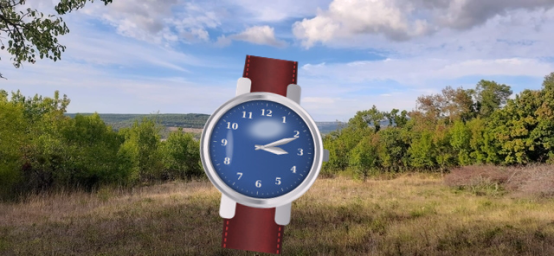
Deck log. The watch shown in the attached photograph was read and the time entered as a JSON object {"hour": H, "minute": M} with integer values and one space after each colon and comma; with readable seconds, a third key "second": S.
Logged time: {"hour": 3, "minute": 11}
